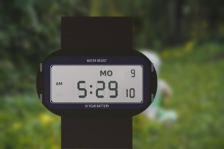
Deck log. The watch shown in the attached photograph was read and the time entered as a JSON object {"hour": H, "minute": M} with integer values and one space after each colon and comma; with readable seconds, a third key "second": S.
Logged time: {"hour": 5, "minute": 29, "second": 10}
